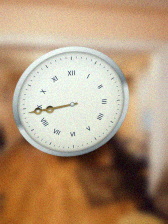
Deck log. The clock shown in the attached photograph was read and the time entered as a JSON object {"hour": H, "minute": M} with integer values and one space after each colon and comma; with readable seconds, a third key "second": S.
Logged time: {"hour": 8, "minute": 44}
